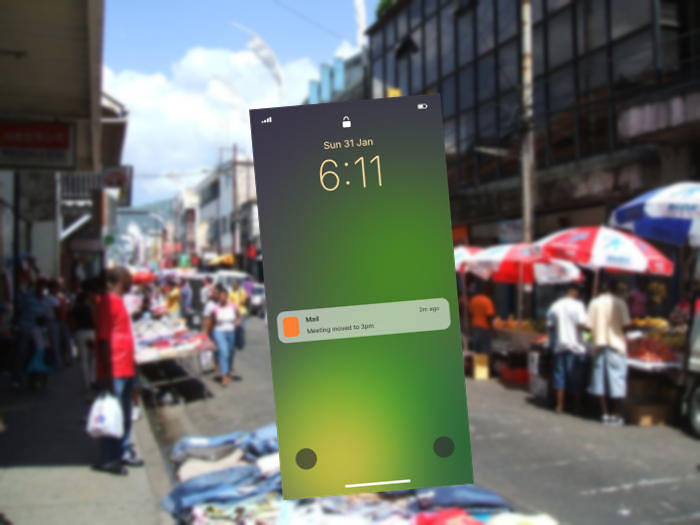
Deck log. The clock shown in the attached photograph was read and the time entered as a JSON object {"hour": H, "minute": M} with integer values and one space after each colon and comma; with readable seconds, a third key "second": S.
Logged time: {"hour": 6, "minute": 11}
